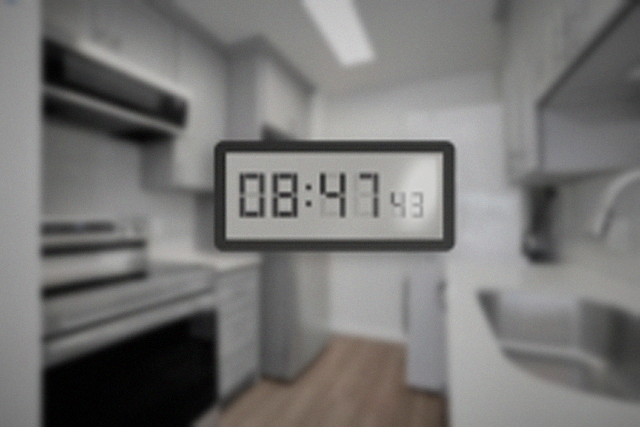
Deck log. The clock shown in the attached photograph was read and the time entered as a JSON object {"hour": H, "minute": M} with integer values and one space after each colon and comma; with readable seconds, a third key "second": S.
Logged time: {"hour": 8, "minute": 47, "second": 43}
